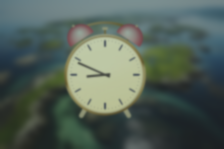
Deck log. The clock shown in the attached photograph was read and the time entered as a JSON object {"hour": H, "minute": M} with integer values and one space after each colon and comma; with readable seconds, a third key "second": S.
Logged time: {"hour": 8, "minute": 49}
